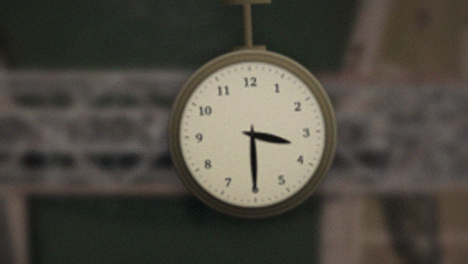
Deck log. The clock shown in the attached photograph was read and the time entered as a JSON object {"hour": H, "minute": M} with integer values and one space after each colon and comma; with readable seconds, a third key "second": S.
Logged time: {"hour": 3, "minute": 30}
